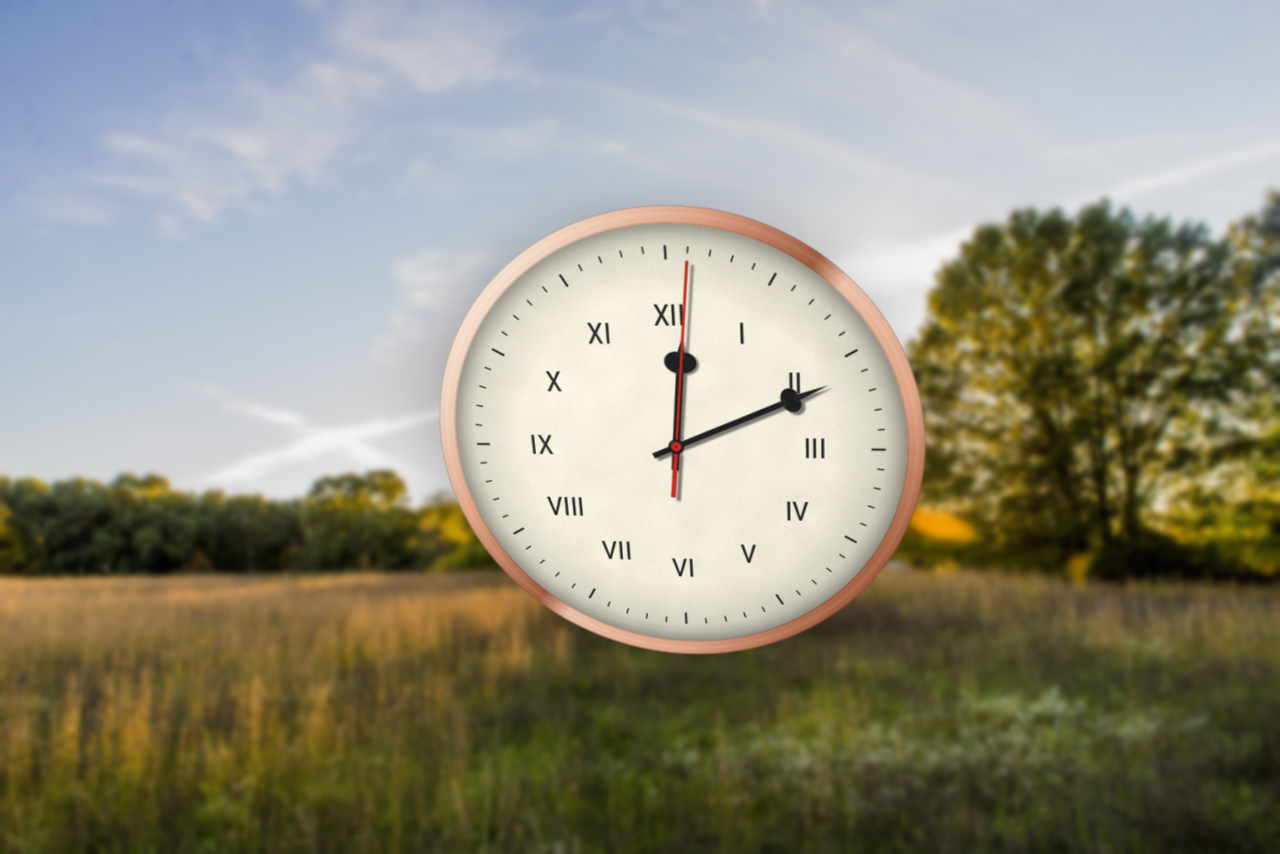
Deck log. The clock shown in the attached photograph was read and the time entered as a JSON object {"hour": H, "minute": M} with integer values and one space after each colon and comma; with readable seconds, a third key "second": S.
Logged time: {"hour": 12, "minute": 11, "second": 1}
